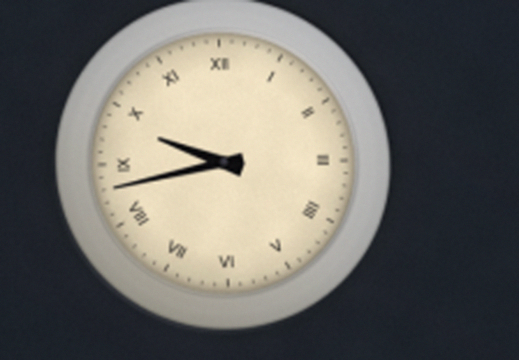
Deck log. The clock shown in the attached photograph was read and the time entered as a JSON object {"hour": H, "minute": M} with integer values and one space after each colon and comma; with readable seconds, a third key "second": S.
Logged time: {"hour": 9, "minute": 43}
